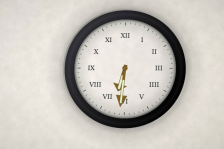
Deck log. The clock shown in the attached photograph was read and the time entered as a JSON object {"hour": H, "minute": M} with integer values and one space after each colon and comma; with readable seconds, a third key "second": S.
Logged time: {"hour": 6, "minute": 31}
